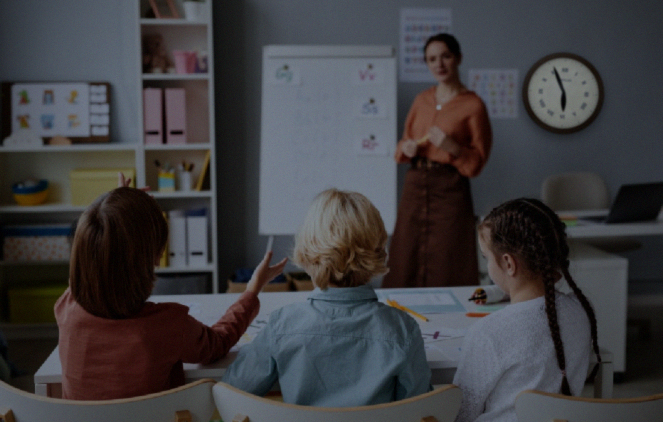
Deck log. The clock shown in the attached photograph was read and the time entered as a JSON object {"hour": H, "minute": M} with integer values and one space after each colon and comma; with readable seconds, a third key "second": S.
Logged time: {"hour": 5, "minute": 56}
